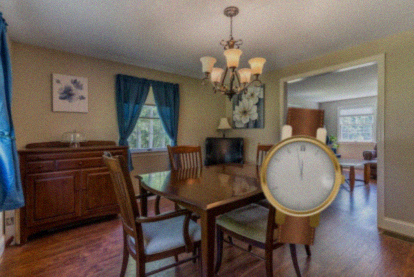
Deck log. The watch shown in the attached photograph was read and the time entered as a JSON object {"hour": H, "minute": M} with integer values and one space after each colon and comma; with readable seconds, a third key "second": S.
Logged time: {"hour": 11, "minute": 58}
